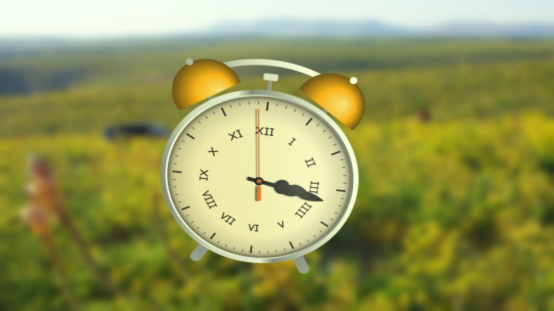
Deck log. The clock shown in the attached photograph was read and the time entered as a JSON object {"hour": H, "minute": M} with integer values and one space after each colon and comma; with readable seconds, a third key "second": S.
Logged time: {"hour": 3, "minute": 16, "second": 59}
